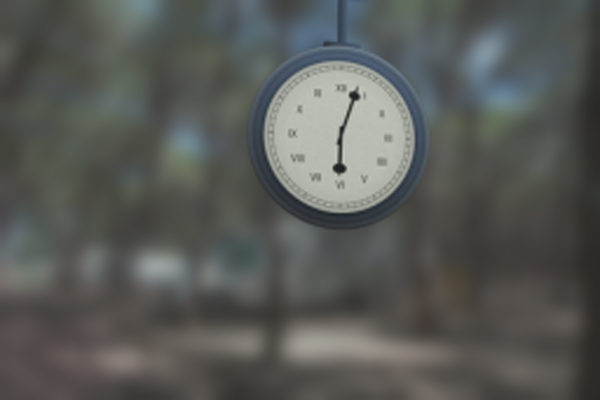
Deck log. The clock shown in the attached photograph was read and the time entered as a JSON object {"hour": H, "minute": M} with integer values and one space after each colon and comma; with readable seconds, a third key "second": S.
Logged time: {"hour": 6, "minute": 3}
